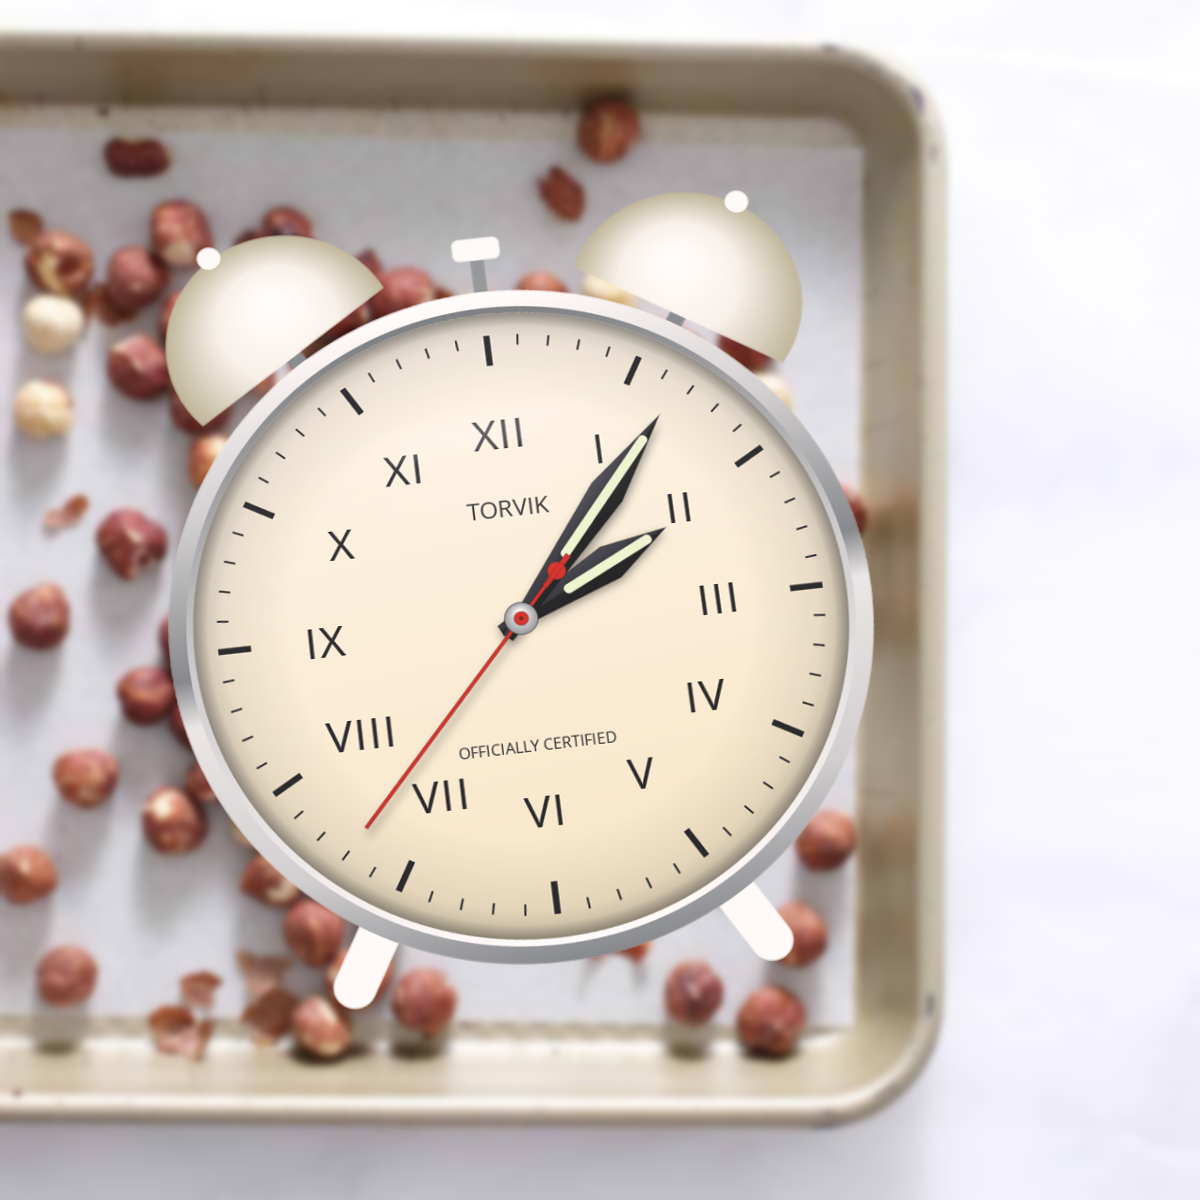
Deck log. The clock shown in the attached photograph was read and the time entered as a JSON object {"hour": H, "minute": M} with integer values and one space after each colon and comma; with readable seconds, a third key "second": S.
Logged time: {"hour": 2, "minute": 6, "second": 37}
